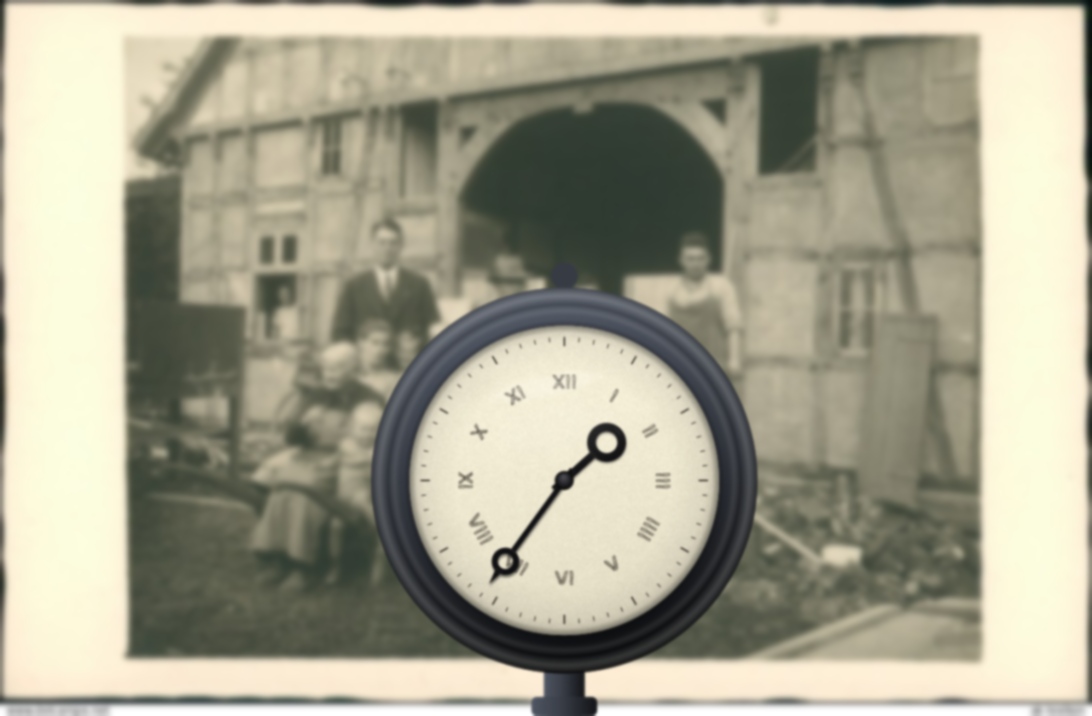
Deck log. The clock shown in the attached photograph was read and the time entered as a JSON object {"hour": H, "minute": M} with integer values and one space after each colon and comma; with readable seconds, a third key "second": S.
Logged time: {"hour": 1, "minute": 36}
